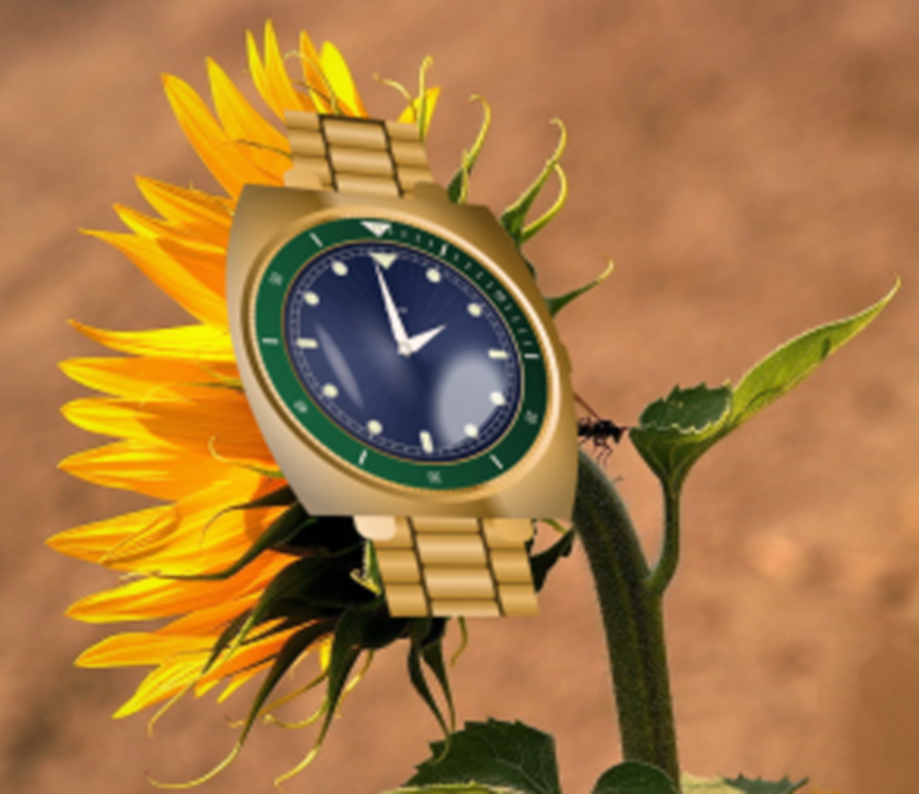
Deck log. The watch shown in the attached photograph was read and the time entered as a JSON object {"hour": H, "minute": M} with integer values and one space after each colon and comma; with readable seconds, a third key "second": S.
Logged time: {"hour": 1, "minute": 59}
